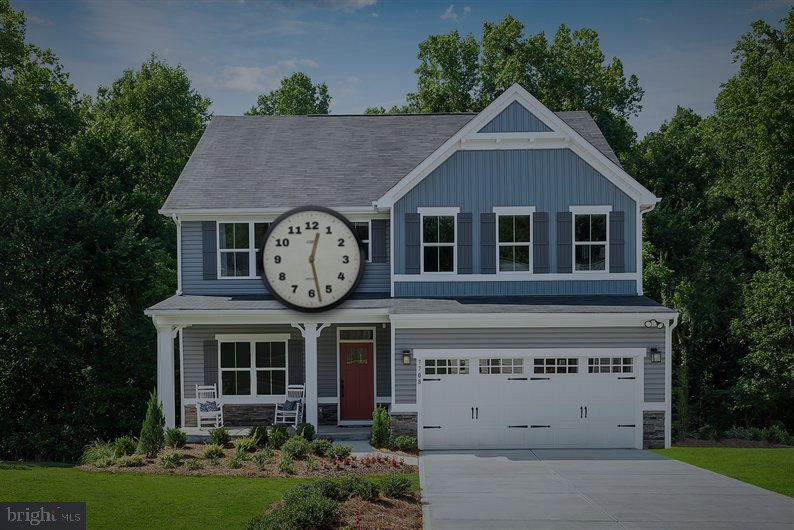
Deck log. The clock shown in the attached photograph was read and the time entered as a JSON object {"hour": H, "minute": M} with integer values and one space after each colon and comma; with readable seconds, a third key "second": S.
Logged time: {"hour": 12, "minute": 28}
